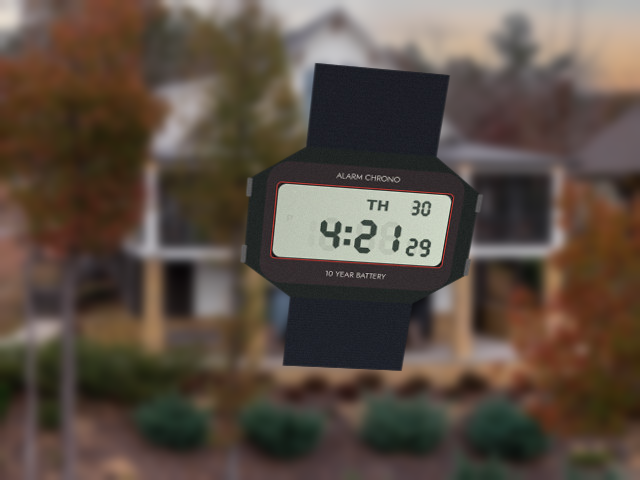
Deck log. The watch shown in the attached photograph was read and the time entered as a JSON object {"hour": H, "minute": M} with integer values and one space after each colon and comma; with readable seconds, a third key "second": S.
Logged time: {"hour": 4, "minute": 21, "second": 29}
